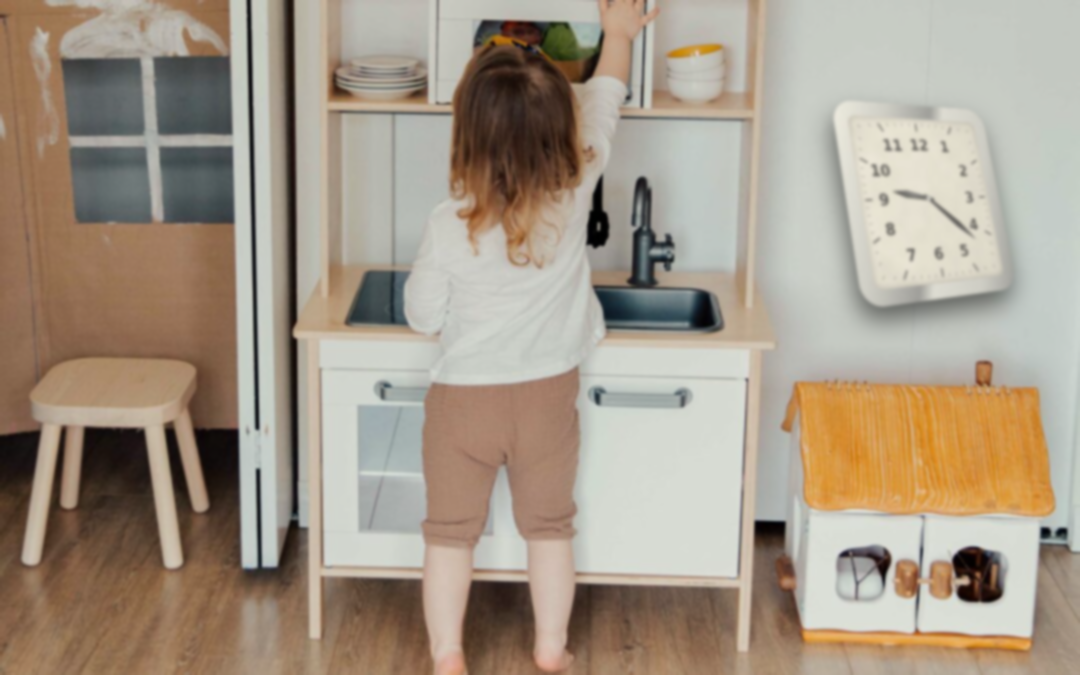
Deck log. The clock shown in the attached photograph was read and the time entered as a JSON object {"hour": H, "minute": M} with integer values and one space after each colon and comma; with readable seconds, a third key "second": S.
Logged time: {"hour": 9, "minute": 22}
